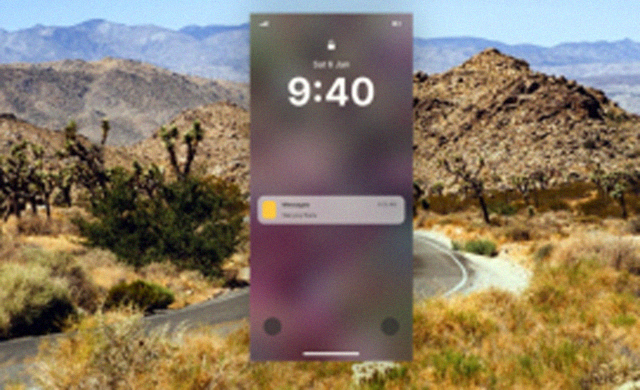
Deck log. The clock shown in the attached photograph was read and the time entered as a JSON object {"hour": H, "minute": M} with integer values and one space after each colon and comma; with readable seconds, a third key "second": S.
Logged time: {"hour": 9, "minute": 40}
